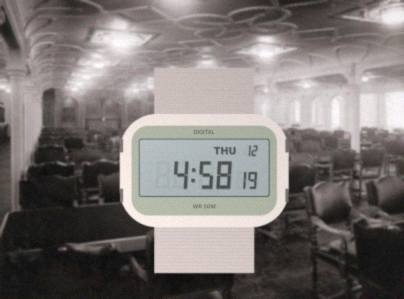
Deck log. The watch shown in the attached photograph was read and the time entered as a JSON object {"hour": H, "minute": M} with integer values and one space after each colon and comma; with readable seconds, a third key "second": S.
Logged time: {"hour": 4, "minute": 58, "second": 19}
